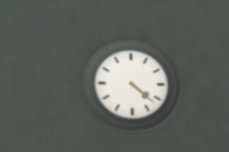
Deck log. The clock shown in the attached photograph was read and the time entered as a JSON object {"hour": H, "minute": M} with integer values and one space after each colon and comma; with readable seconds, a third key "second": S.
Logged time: {"hour": 4, "minute": 22}
